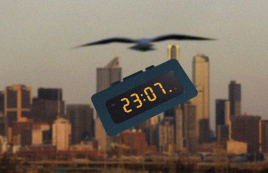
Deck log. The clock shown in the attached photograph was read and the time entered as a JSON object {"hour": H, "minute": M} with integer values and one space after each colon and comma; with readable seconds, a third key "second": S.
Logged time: {"hour": 23, "minute": 7}
